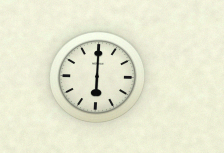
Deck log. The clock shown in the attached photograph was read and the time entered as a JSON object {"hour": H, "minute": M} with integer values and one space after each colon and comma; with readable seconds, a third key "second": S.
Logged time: {"hour": 6, "minute": 0}
